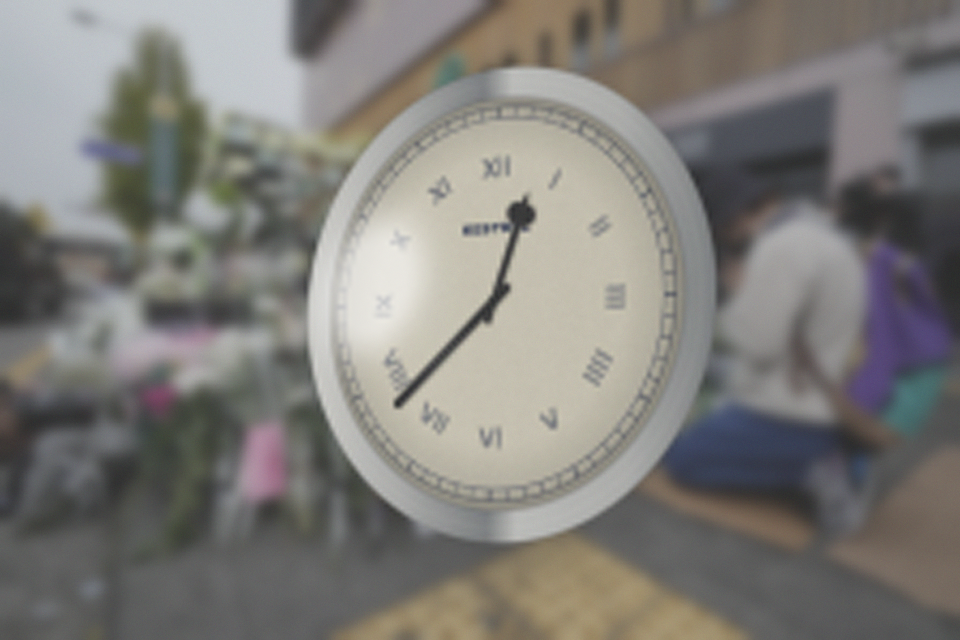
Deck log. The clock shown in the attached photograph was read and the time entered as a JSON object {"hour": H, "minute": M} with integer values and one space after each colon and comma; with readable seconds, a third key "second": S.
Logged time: {"hour": 12, "minute": 38}
